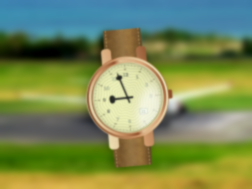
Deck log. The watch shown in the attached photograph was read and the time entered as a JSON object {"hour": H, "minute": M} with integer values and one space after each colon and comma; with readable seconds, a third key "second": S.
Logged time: {"hour": 8, "minute": 57}
